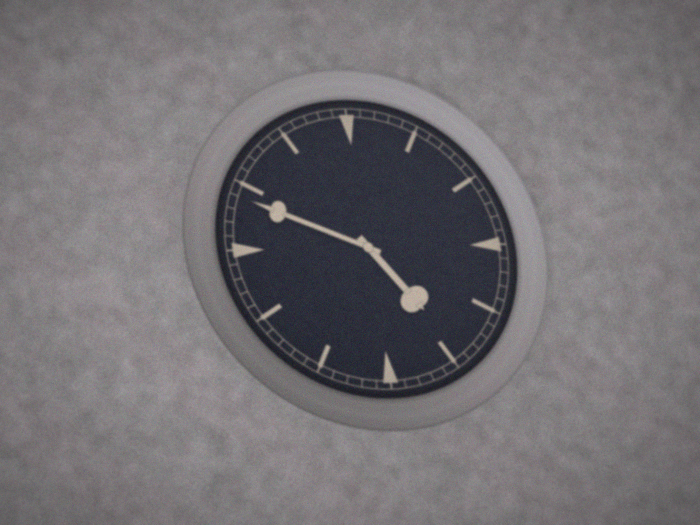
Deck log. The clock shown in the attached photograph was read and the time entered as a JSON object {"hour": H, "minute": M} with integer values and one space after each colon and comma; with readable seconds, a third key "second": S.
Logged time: {"hour": 4, "minute": 49}
